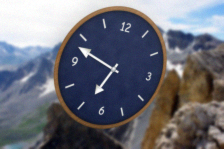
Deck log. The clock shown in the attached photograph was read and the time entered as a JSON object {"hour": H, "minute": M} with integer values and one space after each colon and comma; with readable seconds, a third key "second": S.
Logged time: {"hour": 6, "minute": 48}
